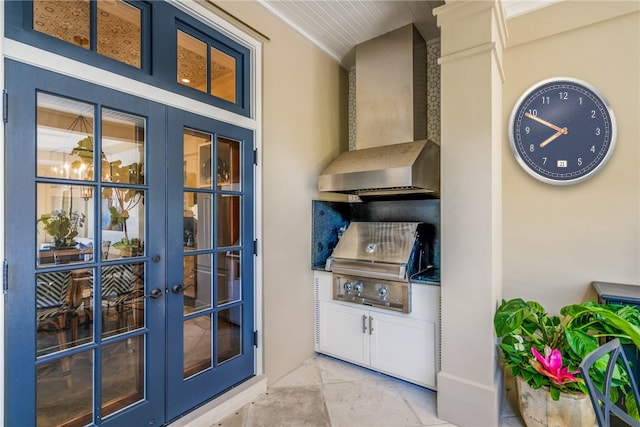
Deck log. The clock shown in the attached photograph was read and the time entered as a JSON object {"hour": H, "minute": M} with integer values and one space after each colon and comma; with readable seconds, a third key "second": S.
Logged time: {"hour": 7, "minute": 49}
